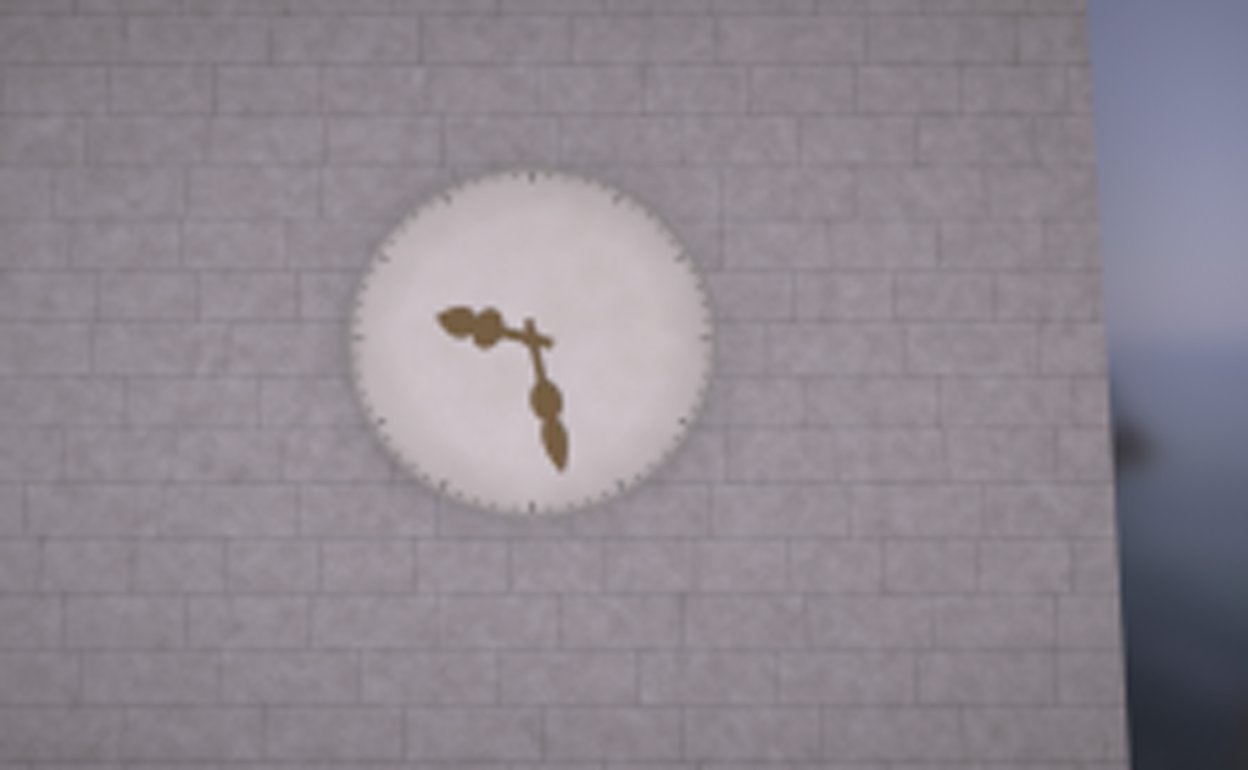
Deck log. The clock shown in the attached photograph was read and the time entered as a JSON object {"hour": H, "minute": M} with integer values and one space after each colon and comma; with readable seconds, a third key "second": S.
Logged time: {"hour": 9, "minute": 28}
